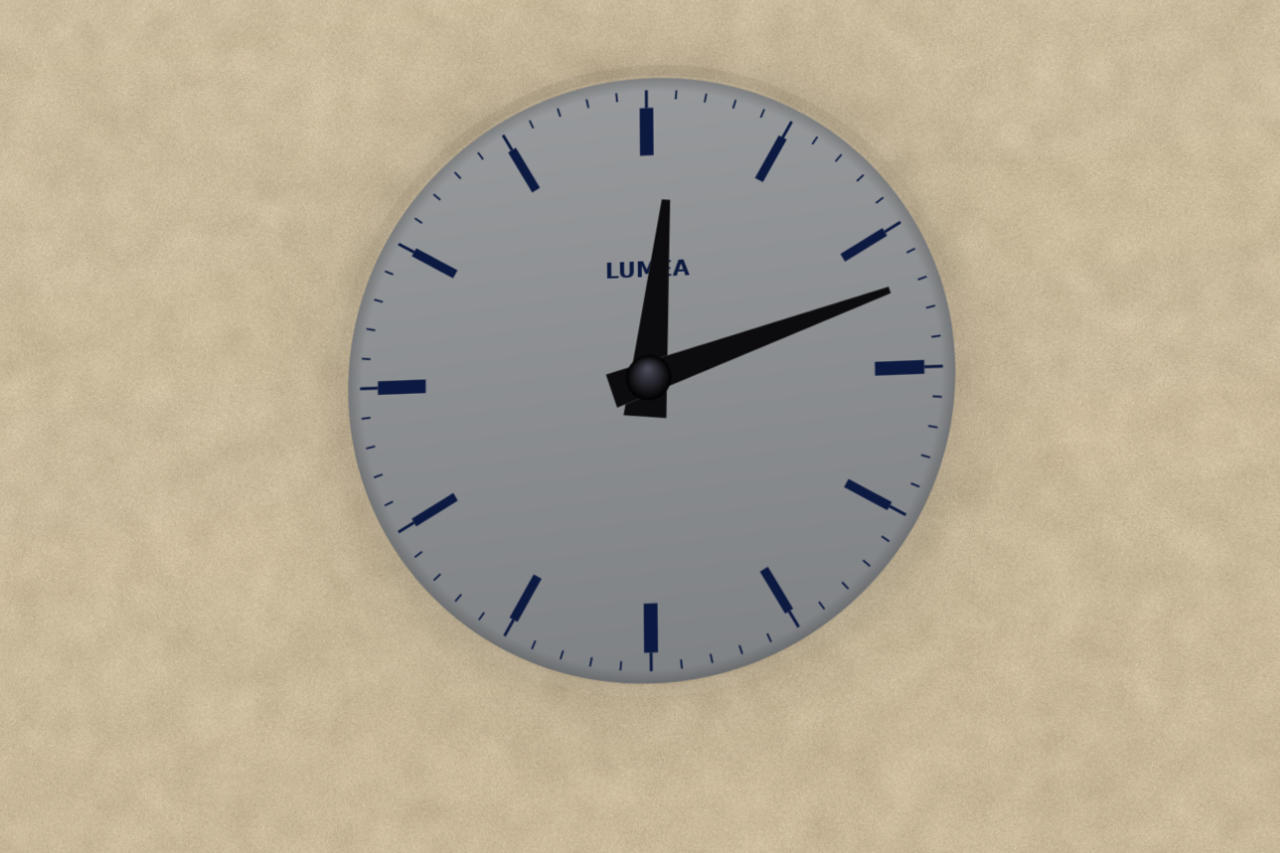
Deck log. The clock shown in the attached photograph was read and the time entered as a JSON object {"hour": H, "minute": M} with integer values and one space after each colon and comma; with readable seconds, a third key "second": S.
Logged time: {"hour": 12, "minute": 12}
